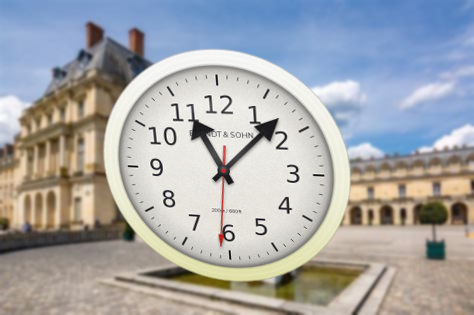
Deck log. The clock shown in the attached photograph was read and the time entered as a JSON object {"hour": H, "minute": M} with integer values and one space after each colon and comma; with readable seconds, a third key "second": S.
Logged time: {"hour": 11, "minute": 7, "second": 31}
